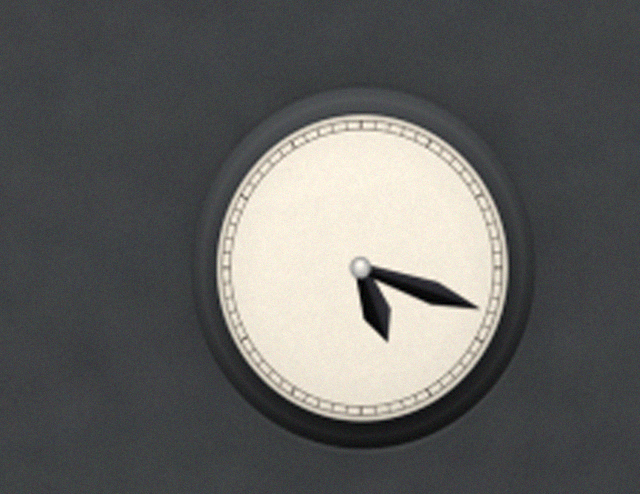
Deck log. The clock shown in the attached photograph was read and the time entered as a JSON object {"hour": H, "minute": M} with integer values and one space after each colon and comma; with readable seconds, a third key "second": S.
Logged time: {"hour": 5, "minute": 18}
